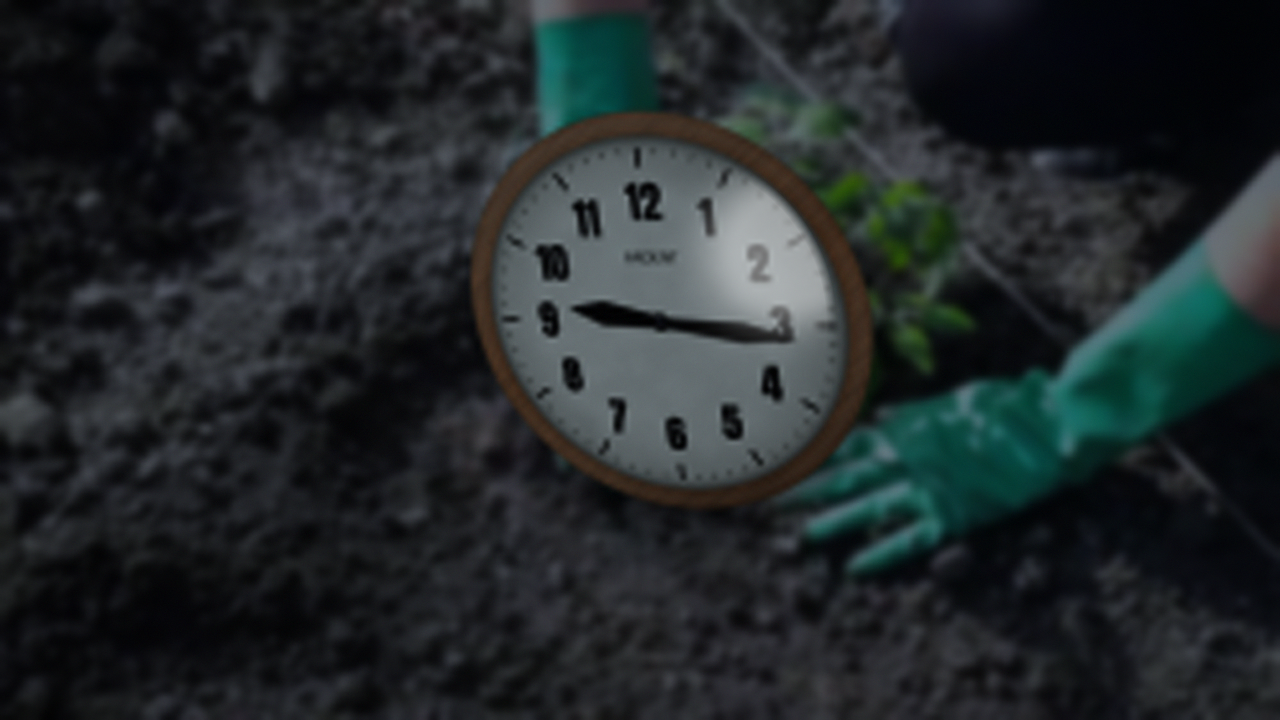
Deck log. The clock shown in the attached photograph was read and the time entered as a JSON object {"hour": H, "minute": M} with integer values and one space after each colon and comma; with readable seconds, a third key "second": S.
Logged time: {"hour": 9, "minute": 16}
